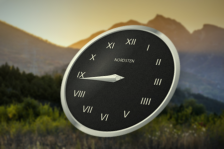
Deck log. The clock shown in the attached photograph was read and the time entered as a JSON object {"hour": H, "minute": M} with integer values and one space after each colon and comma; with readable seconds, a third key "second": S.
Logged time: {"hour": 8, "minute": 44}
